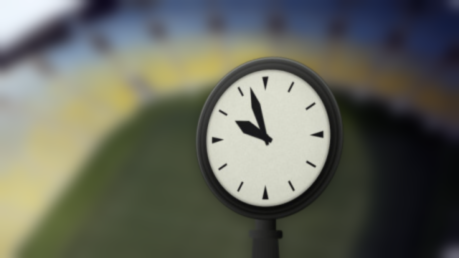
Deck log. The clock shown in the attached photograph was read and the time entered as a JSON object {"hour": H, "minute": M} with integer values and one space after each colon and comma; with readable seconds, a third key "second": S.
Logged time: {"hour": 9, "minute": 57}
